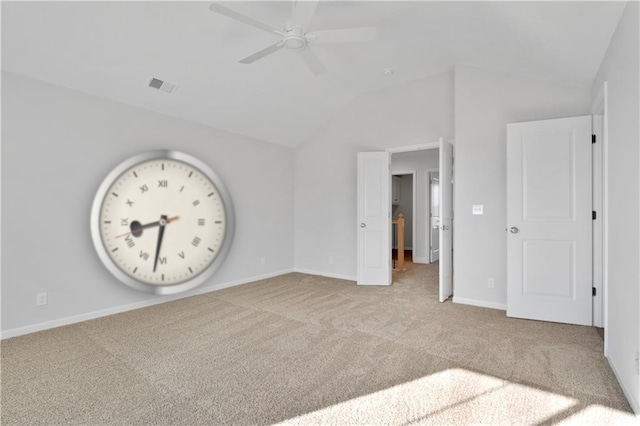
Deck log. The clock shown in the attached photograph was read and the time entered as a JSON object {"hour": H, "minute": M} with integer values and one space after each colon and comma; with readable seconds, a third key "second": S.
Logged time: {"hour": 8, "minute": 31, "second": 42}
